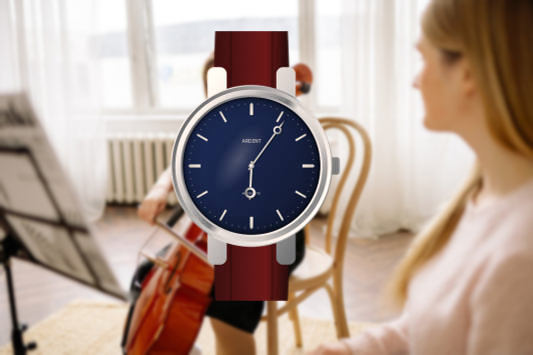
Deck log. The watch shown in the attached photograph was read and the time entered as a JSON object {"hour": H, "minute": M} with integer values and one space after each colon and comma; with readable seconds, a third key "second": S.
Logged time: {"hour": 6, "minute": 6}
